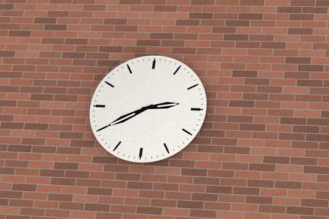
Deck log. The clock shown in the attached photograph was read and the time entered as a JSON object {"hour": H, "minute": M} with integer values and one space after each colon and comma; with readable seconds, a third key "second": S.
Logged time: {"hour": 2, "minute": 40}
